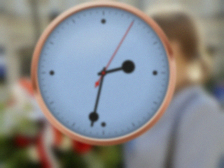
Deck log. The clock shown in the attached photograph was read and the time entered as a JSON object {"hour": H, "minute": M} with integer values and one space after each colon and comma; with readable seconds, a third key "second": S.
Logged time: {"hour": 2, "minute": 32, "second": 5}
